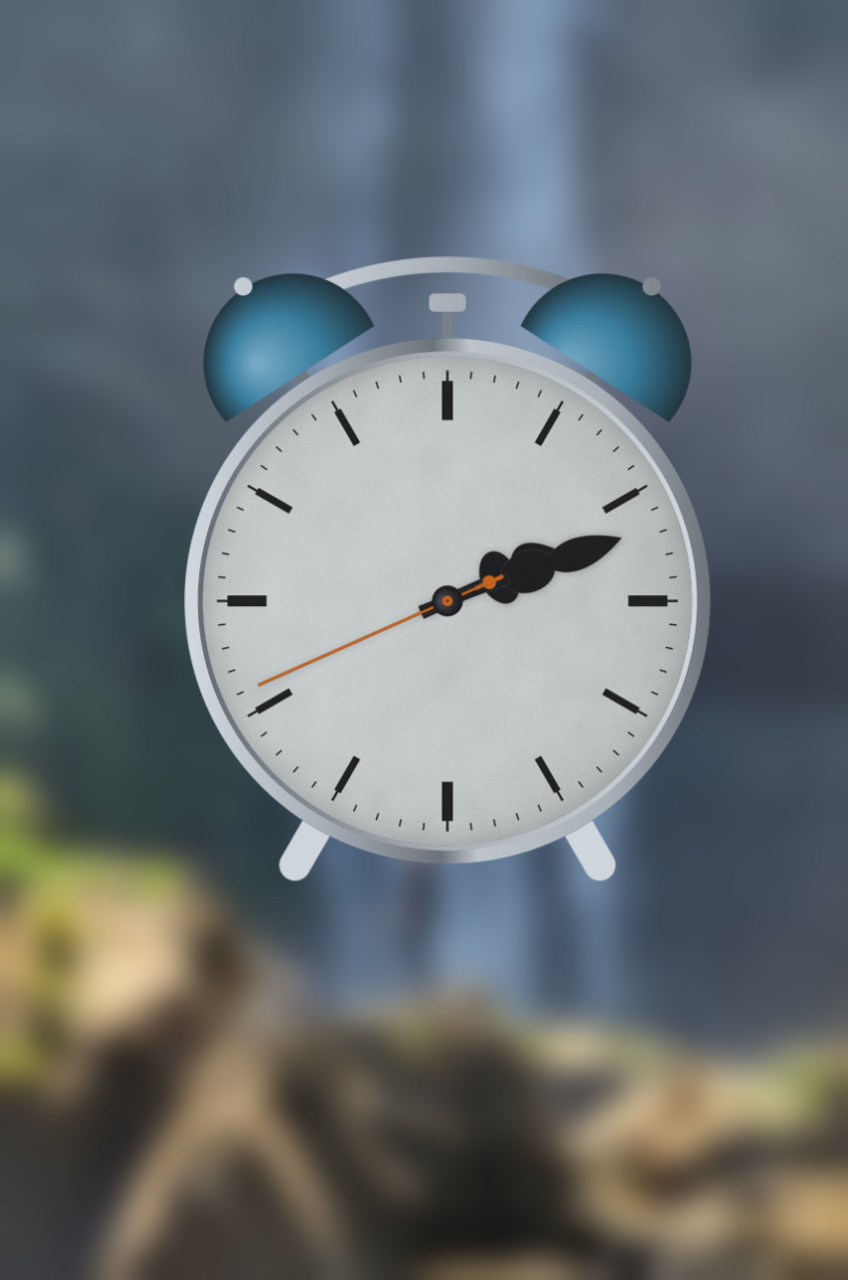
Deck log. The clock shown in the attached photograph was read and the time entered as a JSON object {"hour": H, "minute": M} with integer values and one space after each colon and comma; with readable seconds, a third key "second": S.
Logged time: {"hour": 2, "minute": 11, "second": 41}
